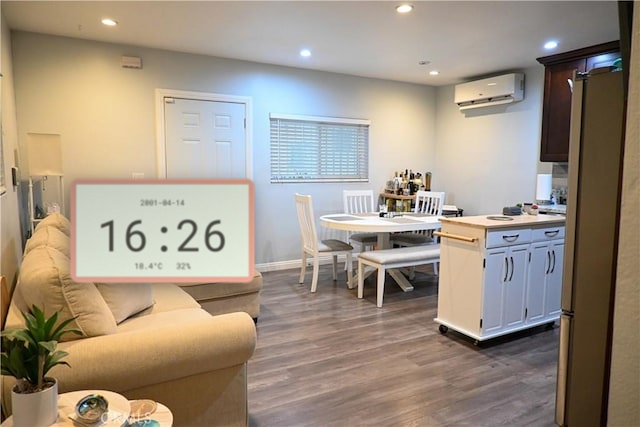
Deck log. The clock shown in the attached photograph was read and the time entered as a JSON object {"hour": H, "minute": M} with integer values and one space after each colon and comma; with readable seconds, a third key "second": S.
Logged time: {"hour": 16, "minute": 26}
